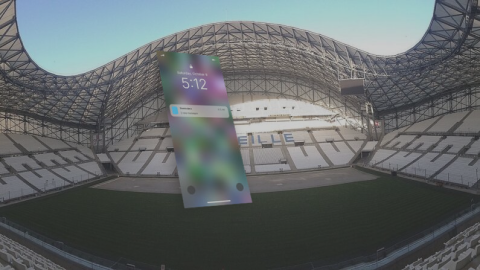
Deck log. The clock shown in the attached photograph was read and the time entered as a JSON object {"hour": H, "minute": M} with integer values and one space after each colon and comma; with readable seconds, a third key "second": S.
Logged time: {"hour": 5, "minute": 12}
